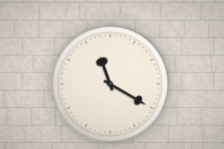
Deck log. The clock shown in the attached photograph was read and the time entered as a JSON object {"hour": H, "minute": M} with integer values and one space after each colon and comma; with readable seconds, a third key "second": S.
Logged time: {"hour": 11, "minute": 20}
